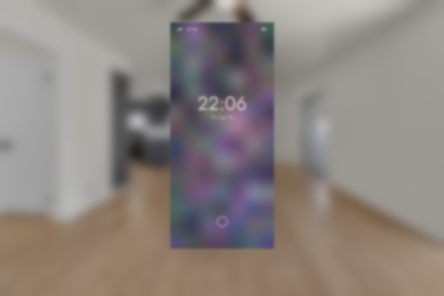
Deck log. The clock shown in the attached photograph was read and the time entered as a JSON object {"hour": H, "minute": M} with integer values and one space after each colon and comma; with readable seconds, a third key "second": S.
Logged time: {"hour": 22, "minute": 6}
